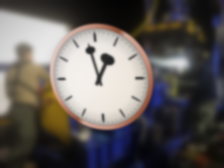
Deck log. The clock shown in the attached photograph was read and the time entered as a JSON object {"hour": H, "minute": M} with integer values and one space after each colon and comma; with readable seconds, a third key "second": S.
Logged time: {"hour": 12, "minute": 58}
